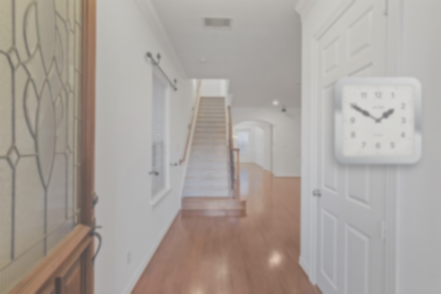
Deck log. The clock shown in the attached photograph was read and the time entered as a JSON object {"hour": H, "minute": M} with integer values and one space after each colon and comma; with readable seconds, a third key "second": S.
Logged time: {"hour": 1, "minute": 50}
